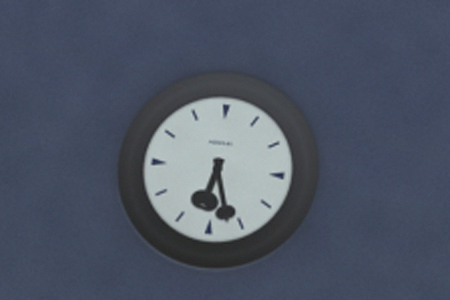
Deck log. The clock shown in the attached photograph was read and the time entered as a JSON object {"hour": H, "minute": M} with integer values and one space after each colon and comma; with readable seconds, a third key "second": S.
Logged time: {"hour": 6, "minute": 27}
